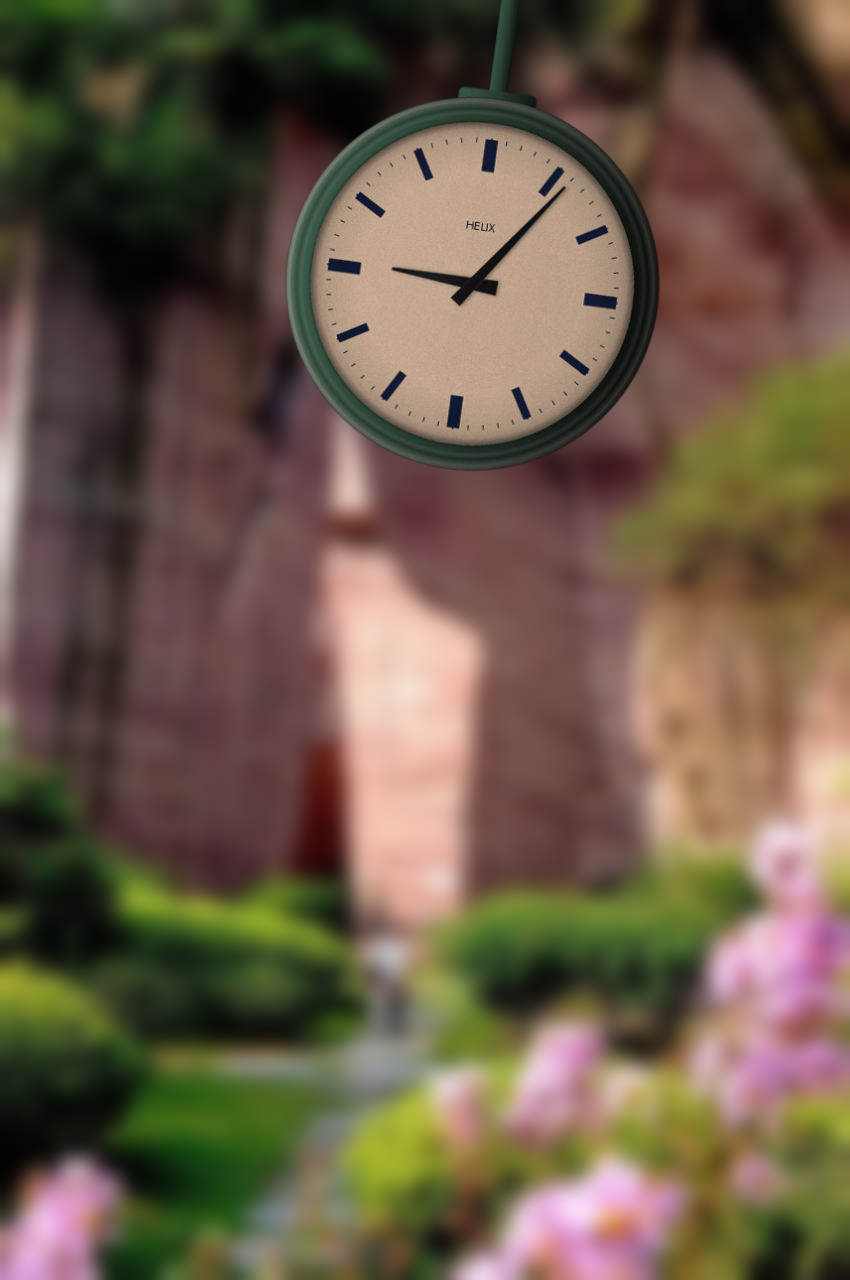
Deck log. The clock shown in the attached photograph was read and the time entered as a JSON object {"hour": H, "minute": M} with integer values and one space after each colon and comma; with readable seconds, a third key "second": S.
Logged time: {"hour": 9, "minute": 6}
